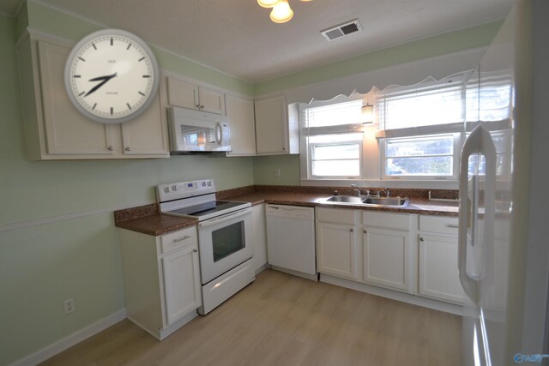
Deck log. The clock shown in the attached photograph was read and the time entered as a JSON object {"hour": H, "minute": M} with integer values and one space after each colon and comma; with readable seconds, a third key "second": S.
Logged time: {"hour": 8, "minute": 39}
